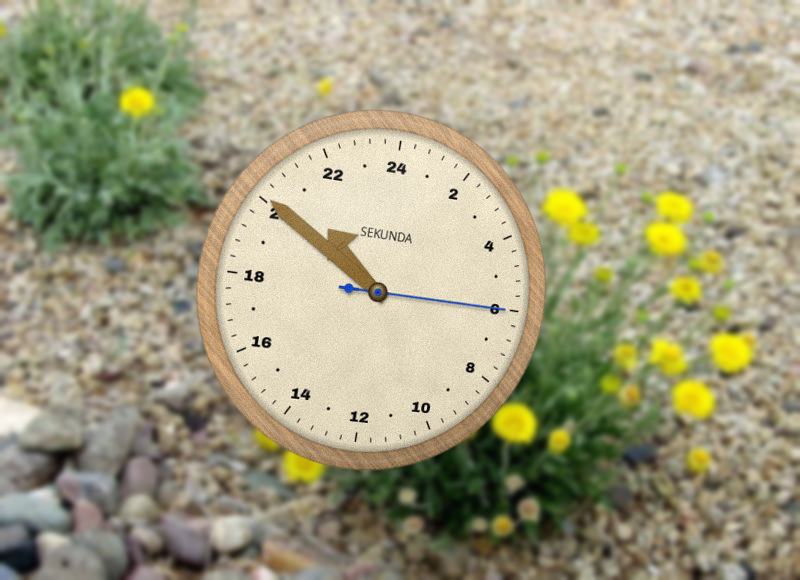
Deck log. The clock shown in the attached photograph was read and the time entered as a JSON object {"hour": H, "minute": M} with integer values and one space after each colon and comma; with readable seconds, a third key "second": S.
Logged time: {"hour": 20, "minute": 50, "second": 15}
